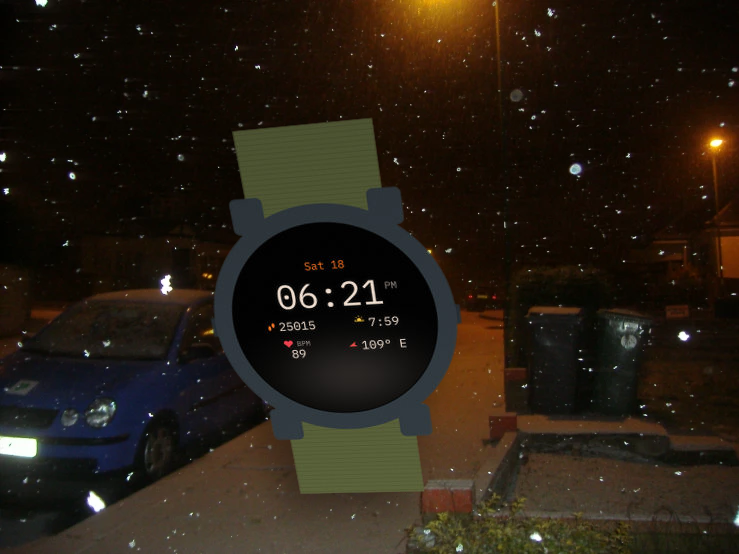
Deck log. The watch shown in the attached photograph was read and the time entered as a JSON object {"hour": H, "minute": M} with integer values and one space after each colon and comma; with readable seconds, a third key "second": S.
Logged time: {"hour": 6, "minute": 21}
